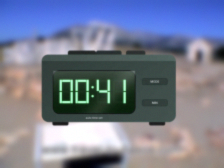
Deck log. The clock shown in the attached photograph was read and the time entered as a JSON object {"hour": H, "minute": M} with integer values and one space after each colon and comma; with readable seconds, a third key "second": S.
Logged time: {"hour": 0, "minute": 41}
